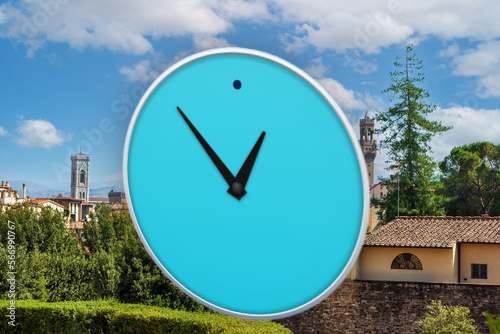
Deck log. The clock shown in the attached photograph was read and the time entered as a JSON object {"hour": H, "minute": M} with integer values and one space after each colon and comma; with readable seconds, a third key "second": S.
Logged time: {"hour": 12, "minute": 53}
